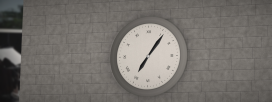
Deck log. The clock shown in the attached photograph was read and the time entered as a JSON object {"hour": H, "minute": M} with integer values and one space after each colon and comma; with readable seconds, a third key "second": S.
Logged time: {"hour": 7, "minute": 6}
